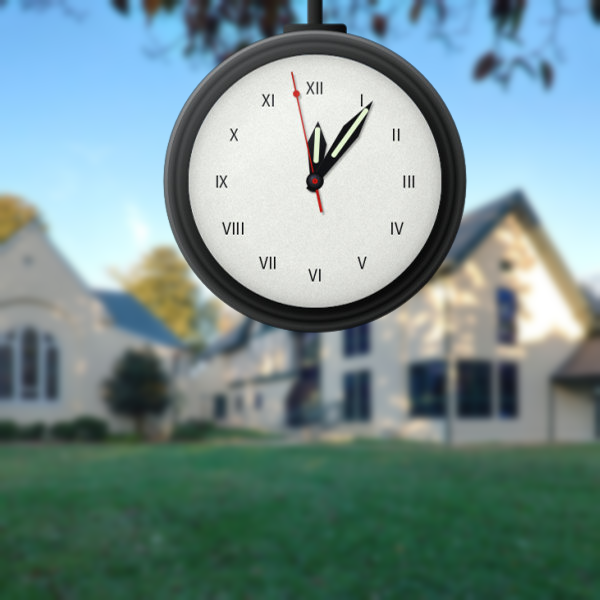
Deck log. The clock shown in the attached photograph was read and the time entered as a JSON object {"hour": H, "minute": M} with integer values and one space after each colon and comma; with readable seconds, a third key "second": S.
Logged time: {"hour": 12, "minute": 5, "second": 58}
